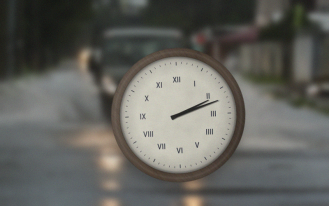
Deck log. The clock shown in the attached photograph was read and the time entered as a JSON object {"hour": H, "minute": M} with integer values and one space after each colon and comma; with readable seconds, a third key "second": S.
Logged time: {"hour": 2, "minute": 12}
